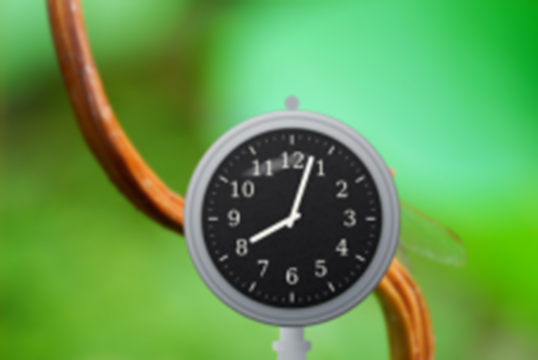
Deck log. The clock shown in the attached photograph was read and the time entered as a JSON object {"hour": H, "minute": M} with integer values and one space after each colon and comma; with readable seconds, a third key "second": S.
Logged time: {"hour": 8, "minute": 3}
